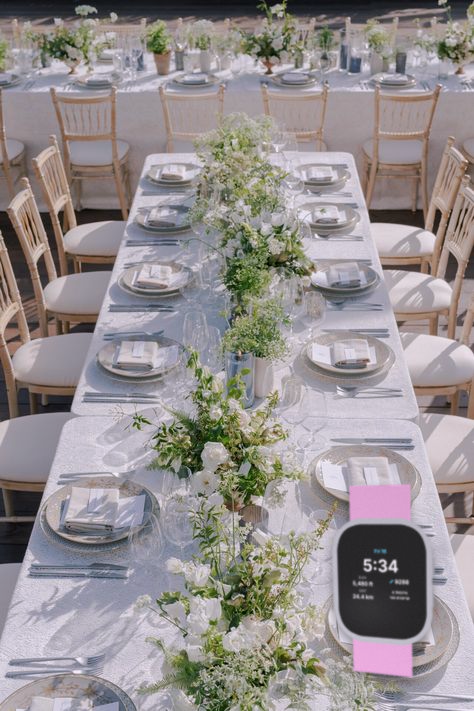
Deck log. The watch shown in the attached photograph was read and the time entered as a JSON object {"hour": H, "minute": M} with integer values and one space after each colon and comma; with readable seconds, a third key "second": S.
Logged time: {"hour": 5, "minute": 34}
